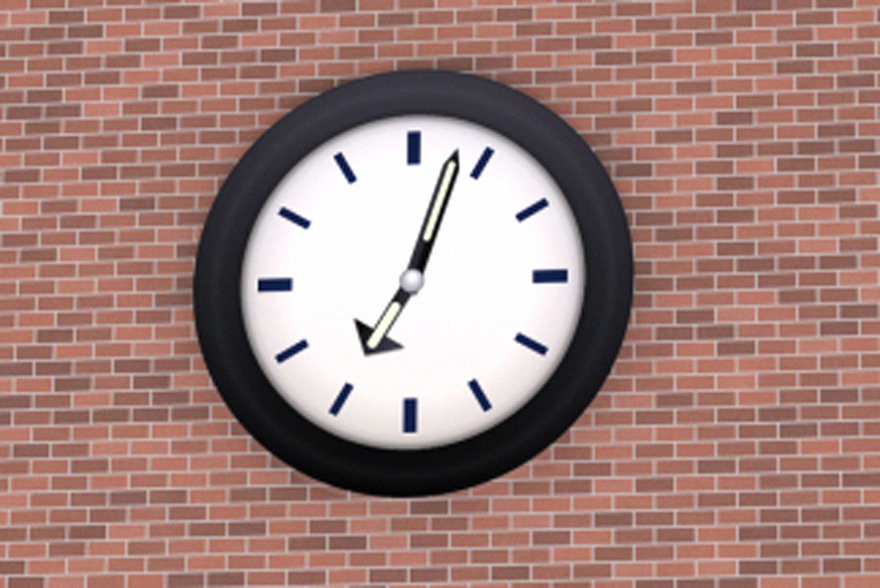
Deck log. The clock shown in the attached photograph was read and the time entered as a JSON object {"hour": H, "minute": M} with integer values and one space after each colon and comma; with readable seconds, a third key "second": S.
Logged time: {"hour": 7, "minute": 3}
